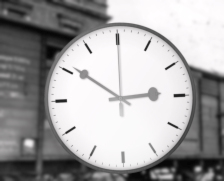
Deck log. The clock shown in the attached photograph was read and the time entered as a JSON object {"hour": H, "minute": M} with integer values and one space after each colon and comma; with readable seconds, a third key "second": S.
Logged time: {"hour": 2, "minute": 51, "second": 0}
